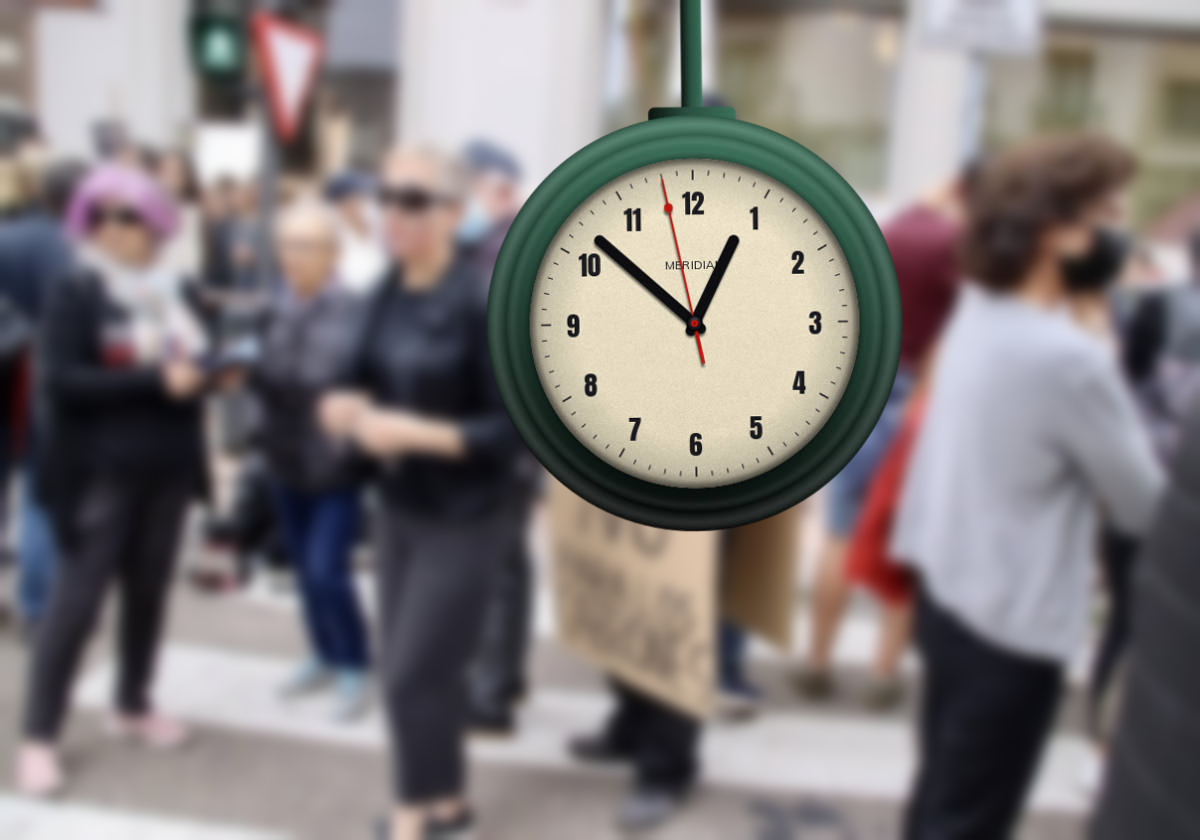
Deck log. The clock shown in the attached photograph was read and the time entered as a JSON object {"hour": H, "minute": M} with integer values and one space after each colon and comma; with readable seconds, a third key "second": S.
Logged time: {"hour": 12, "minute": 51, "second": 58}
